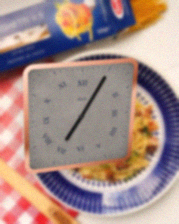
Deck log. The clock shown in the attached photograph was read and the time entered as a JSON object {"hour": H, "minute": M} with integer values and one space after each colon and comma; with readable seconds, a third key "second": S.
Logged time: {"hour": 7, "minute": 5}
